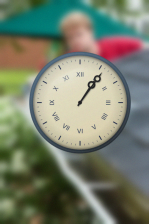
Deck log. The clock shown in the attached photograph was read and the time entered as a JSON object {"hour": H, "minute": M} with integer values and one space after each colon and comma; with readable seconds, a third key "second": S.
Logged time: {"hour": 1, "minute": 6}
